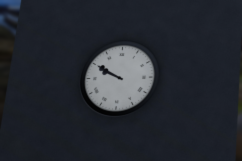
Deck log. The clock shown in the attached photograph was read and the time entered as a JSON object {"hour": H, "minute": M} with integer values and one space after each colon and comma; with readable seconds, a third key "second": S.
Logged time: {"hour": 9, "minute": 50}
